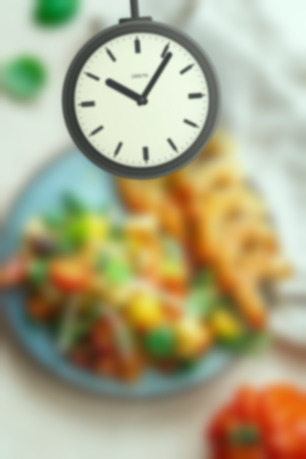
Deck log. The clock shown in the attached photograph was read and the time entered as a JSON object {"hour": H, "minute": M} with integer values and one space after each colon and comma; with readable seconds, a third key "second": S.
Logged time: {"hour": 10, "minute": 6}
